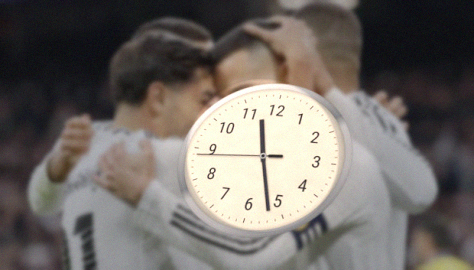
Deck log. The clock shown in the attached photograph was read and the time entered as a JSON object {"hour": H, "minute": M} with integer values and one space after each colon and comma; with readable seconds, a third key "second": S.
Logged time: {"hour": 11, "minute": 26, "second": 44}
